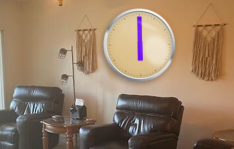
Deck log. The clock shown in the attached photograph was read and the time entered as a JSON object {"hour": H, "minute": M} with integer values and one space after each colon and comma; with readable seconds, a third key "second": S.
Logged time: {"hour": 6, "minute": 0}
